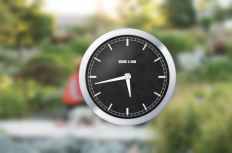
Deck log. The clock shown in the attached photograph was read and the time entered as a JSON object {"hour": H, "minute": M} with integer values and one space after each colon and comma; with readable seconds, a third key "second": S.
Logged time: {"hour": 5, "minute": 43}
